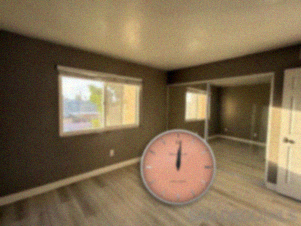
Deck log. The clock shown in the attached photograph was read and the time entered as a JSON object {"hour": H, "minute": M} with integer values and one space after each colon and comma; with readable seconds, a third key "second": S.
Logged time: {"hour": 12, "minute": 1}
